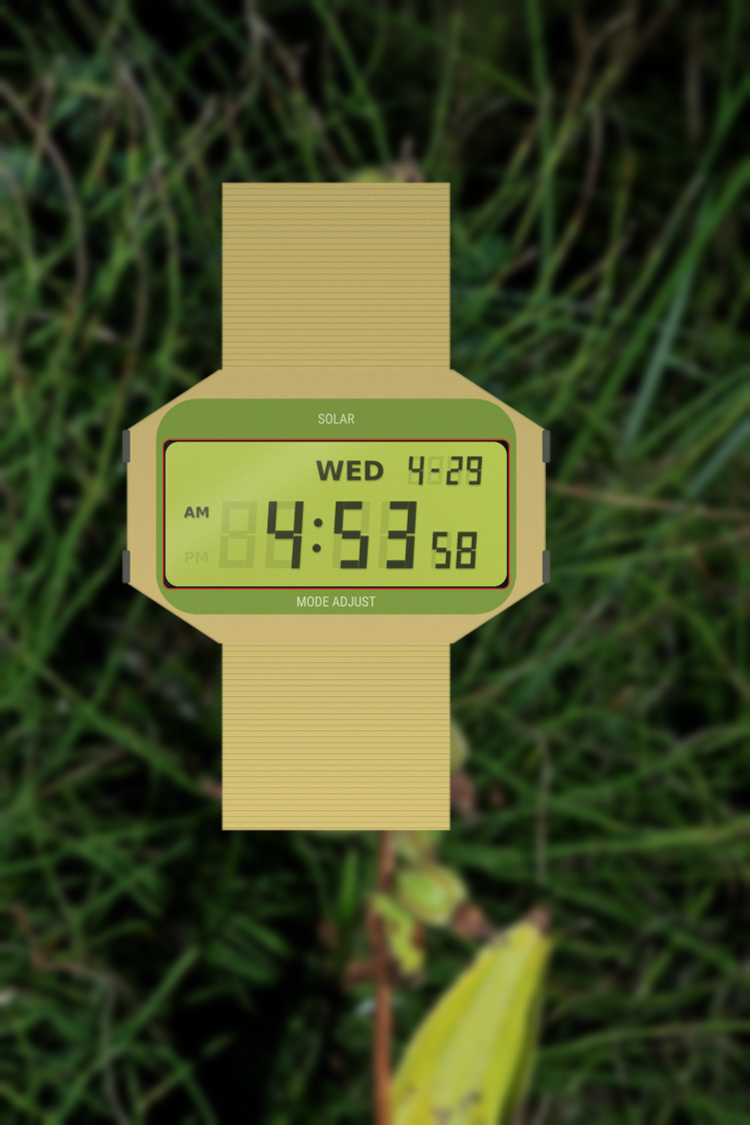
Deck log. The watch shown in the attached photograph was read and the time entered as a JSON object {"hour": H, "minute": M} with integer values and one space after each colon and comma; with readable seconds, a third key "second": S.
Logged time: {"hour": 4, "minute": 53, "second": 58}
